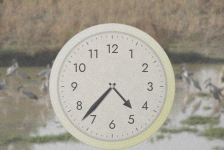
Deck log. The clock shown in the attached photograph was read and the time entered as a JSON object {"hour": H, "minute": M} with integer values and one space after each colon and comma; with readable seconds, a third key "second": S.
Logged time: {"hour": 4, "minute": 37}
